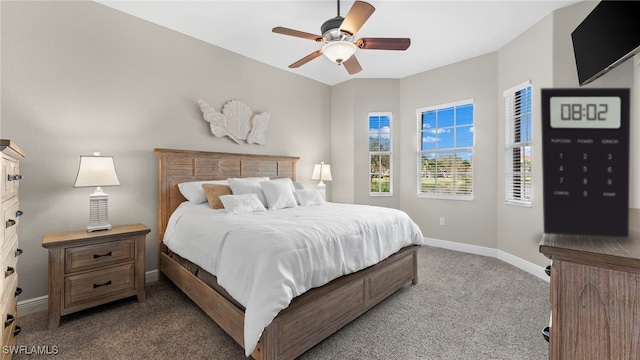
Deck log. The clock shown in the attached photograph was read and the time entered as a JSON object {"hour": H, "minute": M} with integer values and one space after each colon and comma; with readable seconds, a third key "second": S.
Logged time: {"hour": 8, "minute": 2}
